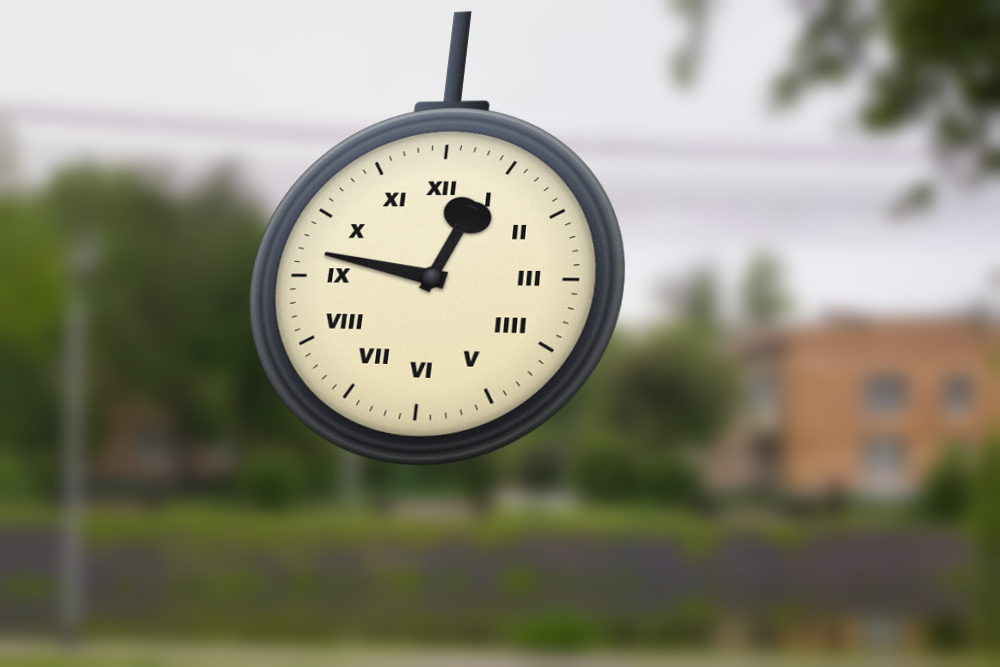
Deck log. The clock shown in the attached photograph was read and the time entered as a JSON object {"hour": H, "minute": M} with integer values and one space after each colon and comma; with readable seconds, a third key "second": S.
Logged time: {"hour": 12, "minute": 47}
